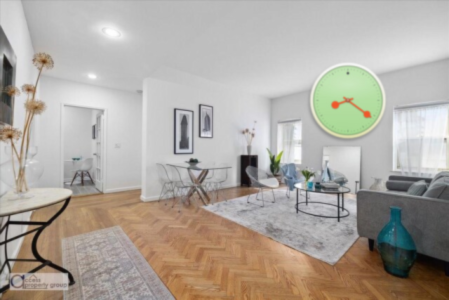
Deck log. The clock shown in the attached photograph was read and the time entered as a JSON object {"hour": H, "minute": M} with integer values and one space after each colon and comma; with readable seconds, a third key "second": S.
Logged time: {"hour": 8, "minute": 21}
